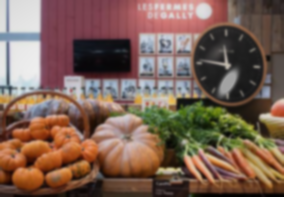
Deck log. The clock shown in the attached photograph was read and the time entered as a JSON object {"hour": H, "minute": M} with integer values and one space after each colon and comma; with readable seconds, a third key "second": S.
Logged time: {"hour": 11, "minute": 46}
